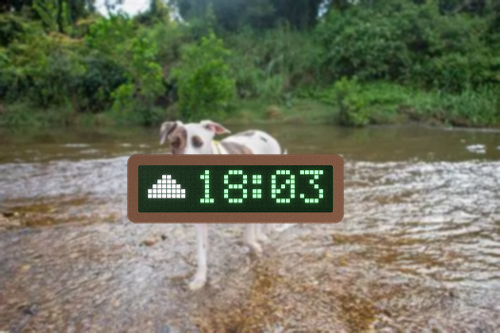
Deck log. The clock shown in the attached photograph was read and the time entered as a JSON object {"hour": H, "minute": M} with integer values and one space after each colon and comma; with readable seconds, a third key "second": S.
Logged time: {"hour": 18, "minute": 3}
